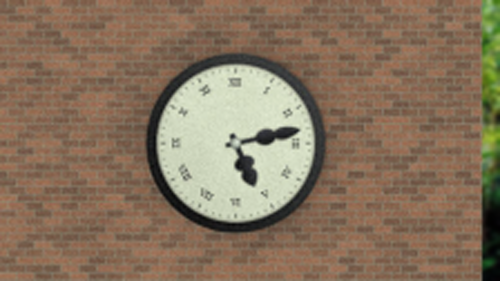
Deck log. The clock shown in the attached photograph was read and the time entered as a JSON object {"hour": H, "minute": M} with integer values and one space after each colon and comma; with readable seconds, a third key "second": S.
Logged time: {"hour": 5, "minute": 13}
